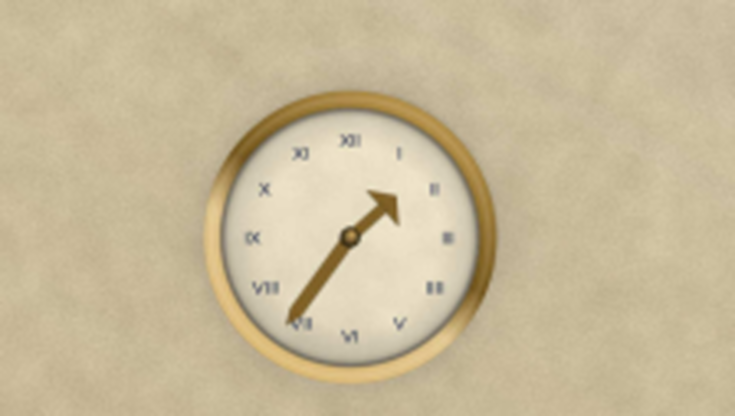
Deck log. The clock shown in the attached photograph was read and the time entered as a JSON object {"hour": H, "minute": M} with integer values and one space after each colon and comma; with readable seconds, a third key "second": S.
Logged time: {"hour": 1, "minute": 36}
